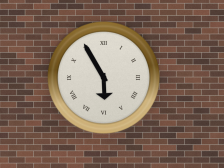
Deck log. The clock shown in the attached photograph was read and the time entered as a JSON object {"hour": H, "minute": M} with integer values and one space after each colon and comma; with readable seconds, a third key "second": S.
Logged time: {"hour": 5, "minute": 55}
